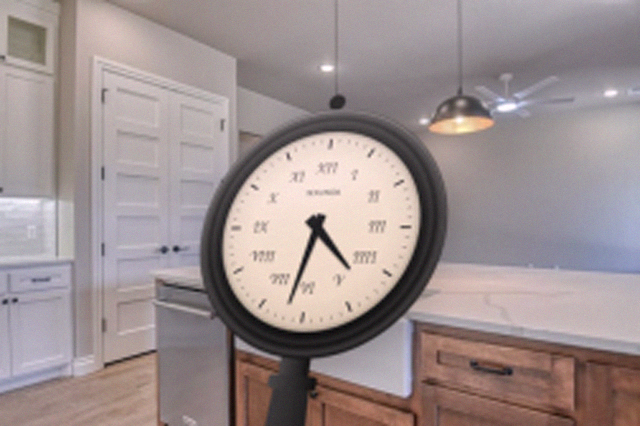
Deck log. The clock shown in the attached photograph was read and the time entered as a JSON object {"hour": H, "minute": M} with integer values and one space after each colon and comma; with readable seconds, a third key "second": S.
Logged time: {"hour": 4, "minute": 32}
